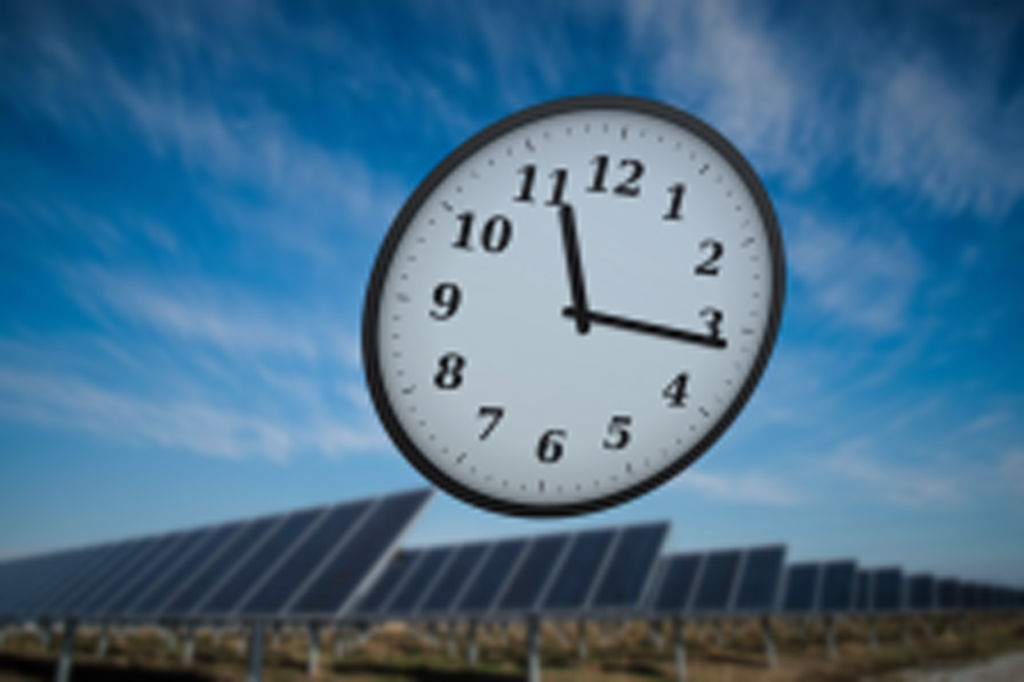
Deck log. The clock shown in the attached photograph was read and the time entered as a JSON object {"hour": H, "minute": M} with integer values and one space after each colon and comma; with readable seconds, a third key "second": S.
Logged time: {"hour": 11, "minute": 16}
